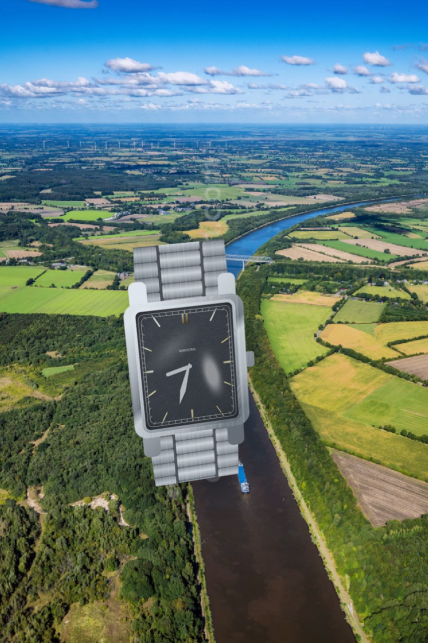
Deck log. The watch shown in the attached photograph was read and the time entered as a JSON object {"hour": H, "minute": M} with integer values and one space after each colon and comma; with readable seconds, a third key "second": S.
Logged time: {"hour": 8, "minute": 33}
